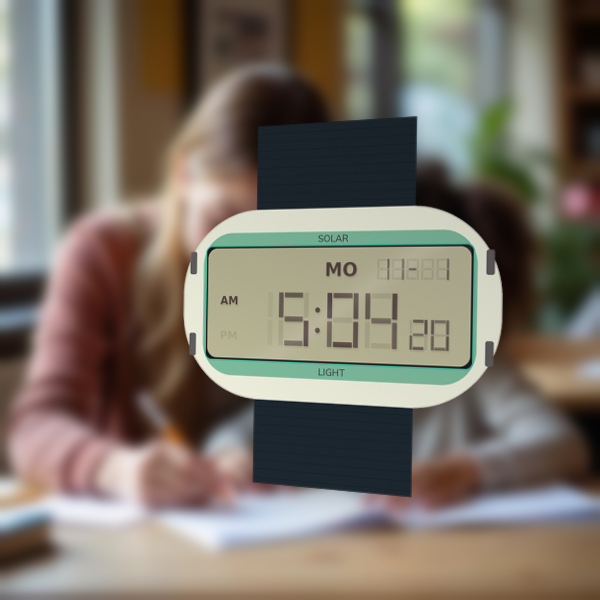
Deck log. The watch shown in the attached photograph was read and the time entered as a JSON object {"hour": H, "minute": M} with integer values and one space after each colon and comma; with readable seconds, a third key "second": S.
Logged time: {"hour": 5, "minute": 4, "second": 20}
